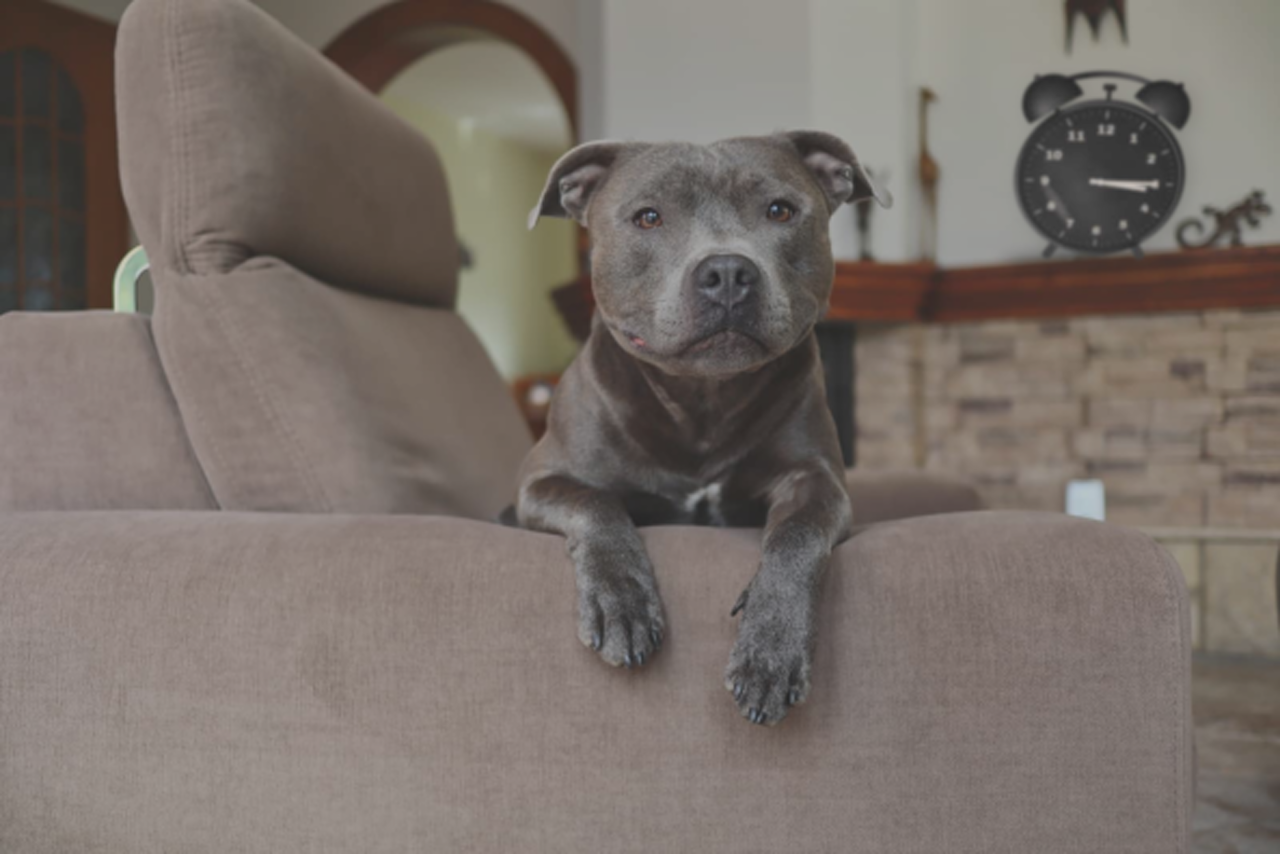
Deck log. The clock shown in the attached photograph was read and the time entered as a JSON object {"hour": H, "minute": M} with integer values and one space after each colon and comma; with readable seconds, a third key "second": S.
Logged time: {"hour": 3, "minute": 15}
